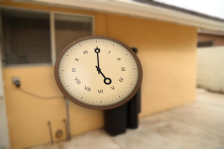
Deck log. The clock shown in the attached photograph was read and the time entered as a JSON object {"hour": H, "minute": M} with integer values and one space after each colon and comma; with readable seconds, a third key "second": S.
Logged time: {"hour": 5, "minute": 0}
